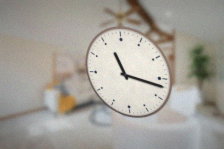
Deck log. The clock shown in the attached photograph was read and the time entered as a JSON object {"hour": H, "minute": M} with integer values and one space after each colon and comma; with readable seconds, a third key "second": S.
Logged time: {"hour": 11, "minute": 17}
